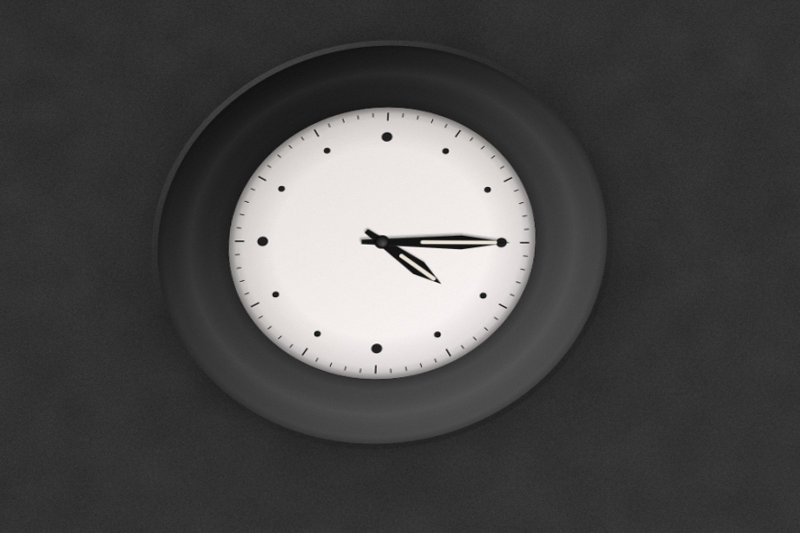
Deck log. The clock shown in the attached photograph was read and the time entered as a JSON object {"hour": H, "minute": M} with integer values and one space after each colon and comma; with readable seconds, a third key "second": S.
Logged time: {"hour": 4, "minute": 15}
